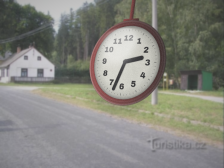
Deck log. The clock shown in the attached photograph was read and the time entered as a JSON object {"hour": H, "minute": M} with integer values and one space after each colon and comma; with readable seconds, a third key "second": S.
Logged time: {"hour": 2, "minute": 33}
